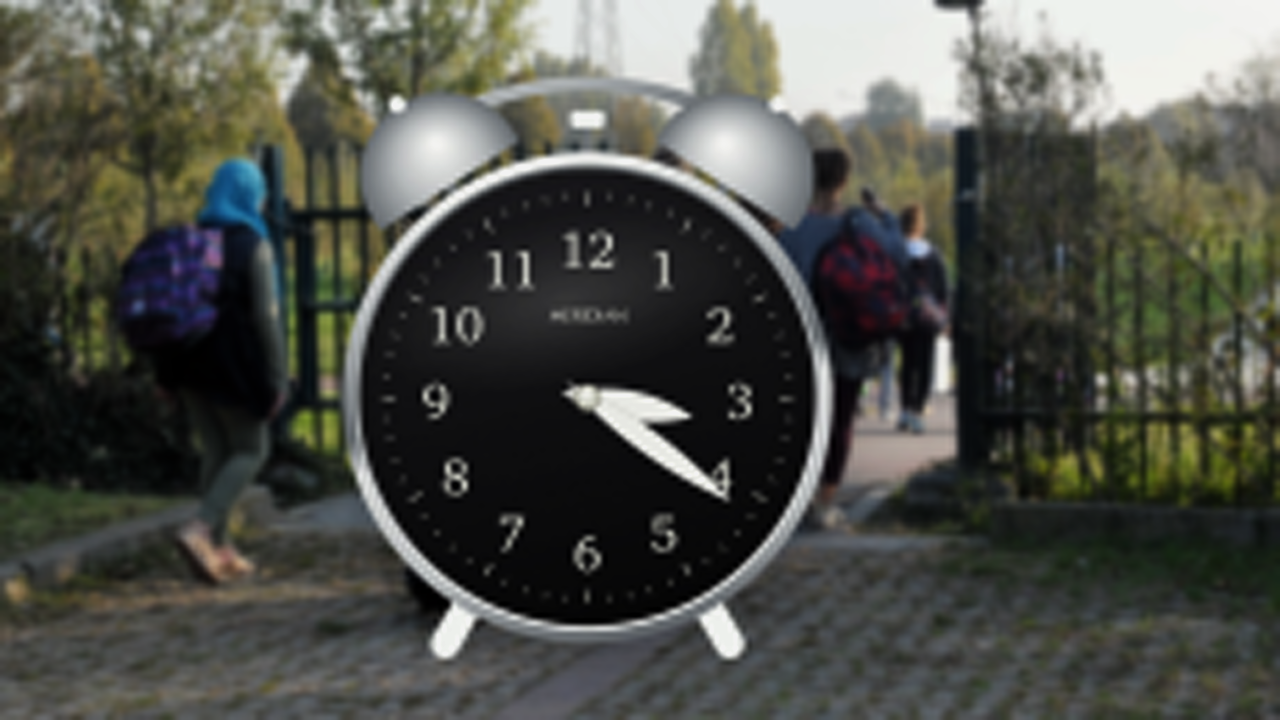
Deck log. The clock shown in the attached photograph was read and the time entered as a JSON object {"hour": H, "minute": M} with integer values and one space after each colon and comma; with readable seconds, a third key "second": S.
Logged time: {"hour": 3, "minute": 21}
